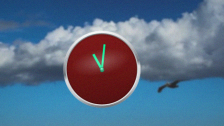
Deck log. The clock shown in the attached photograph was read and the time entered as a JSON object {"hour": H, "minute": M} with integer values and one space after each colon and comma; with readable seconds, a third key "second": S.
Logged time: {"hour": 11, "minute": 1}
